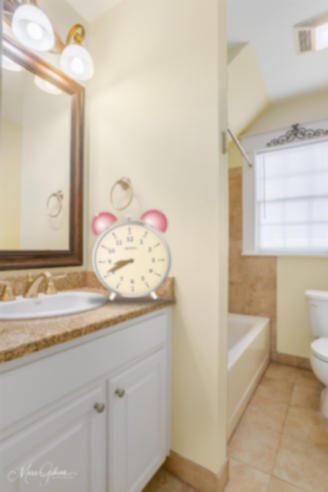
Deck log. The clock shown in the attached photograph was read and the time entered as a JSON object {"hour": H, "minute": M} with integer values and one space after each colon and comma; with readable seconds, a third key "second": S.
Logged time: {"hour": 8, "minute": 41}
